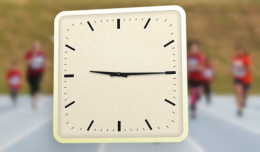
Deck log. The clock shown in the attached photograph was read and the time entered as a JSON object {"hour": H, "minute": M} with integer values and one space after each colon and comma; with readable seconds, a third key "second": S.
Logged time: {"hour": 9, "minute": 15}
